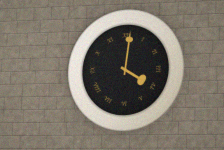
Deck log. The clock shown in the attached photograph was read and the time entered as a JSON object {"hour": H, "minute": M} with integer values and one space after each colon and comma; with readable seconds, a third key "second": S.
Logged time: {"hour": 4, "minute": 1}
